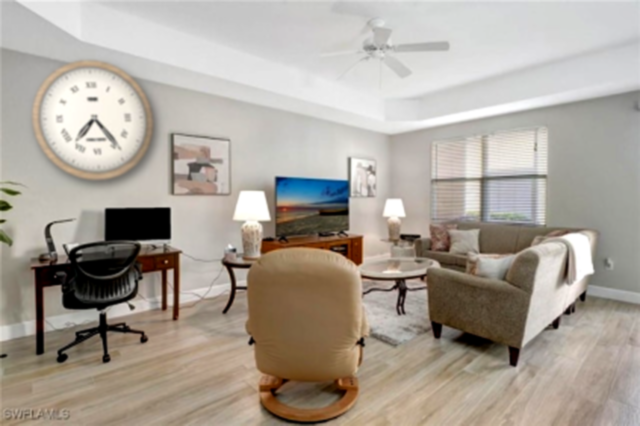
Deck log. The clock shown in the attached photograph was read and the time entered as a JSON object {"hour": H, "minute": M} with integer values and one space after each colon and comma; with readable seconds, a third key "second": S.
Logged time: {"hour": 7, "minute": 24}
